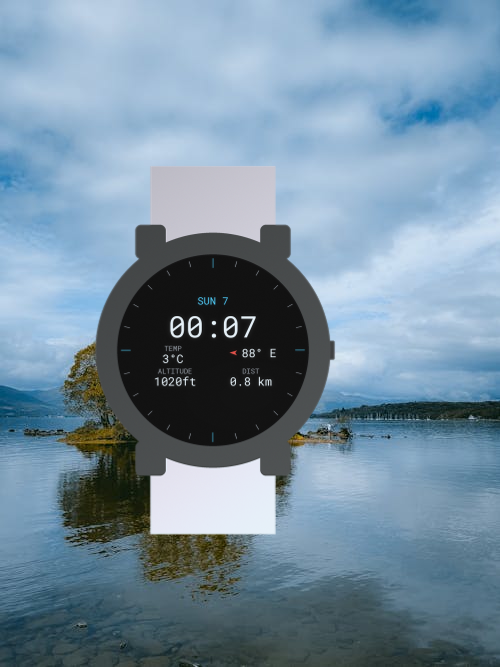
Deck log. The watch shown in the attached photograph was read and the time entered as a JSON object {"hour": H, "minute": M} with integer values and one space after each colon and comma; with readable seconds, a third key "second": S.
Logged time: {"hour": 0, "minute": 7}
